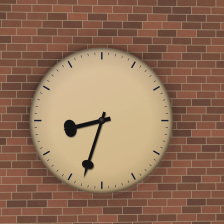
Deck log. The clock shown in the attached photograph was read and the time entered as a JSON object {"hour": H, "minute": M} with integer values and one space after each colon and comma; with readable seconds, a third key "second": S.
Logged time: {"hour": 8, "minute": 33}
